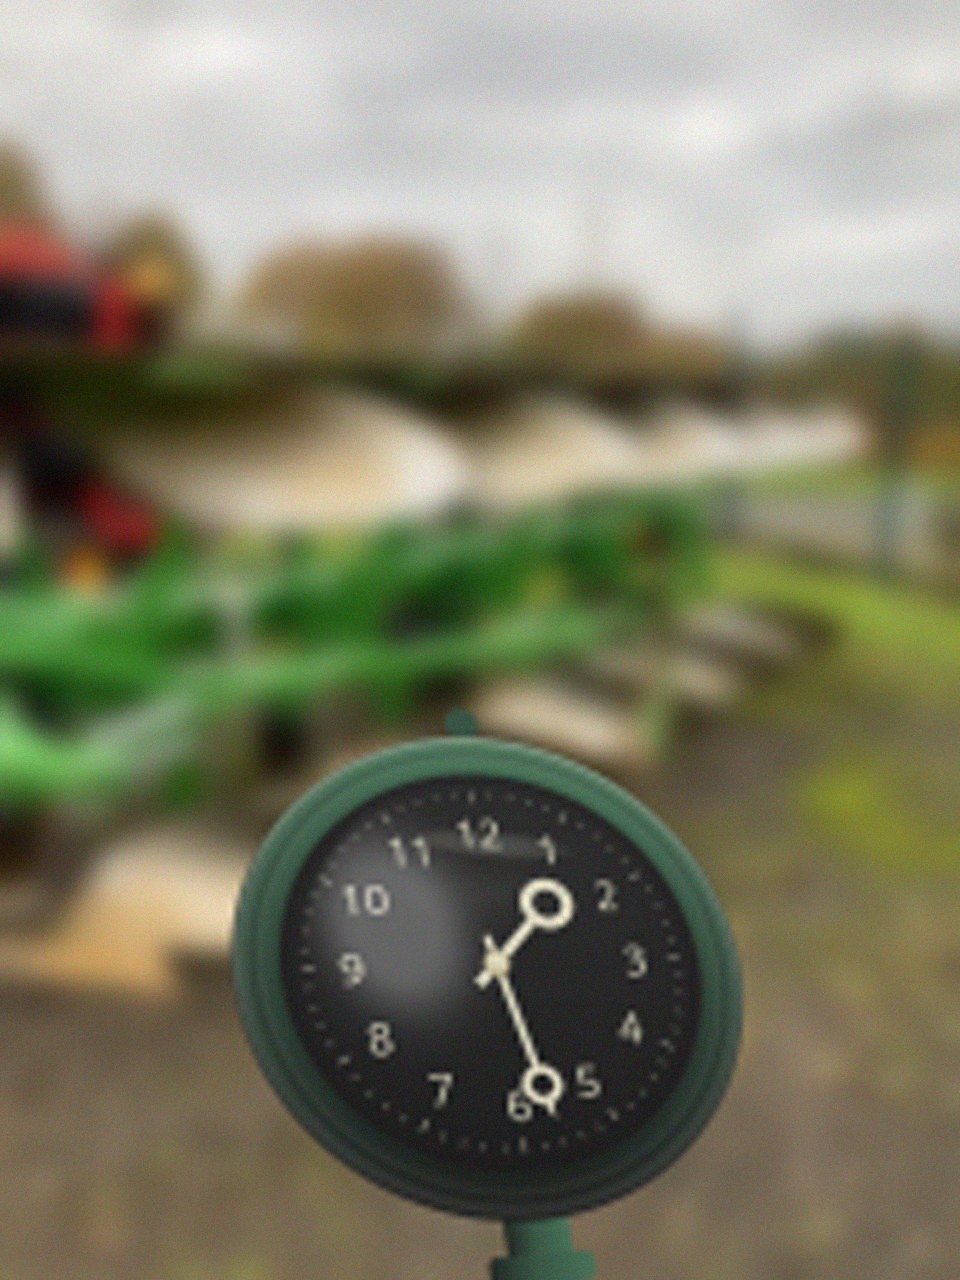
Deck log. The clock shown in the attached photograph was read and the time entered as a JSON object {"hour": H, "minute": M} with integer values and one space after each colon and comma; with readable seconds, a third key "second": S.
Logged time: {"hour": 1, "minute": 28}
